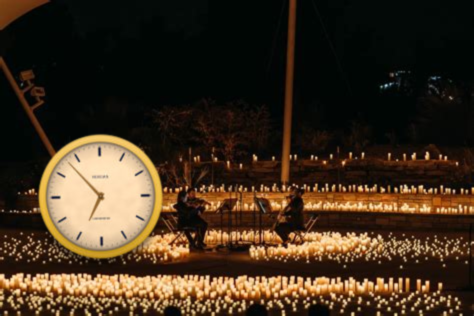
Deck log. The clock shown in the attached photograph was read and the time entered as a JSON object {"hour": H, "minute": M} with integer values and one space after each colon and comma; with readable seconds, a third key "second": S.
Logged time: {"hour": 6, "minute": 53}
